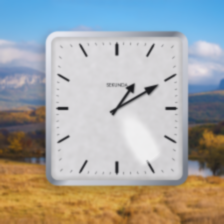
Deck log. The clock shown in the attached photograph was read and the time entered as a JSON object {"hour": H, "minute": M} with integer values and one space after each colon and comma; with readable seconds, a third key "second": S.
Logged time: {"hour": 1, "minute": 10}
